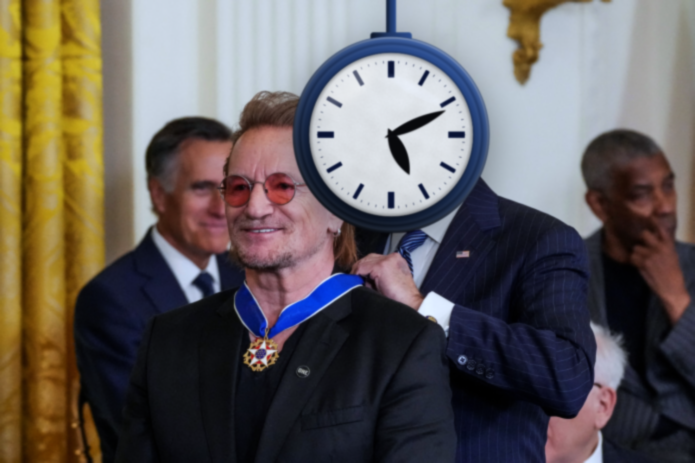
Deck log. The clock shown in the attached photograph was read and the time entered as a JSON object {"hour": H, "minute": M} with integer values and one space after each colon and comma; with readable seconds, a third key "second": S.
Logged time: {"hour": 5, "minute": 11}
